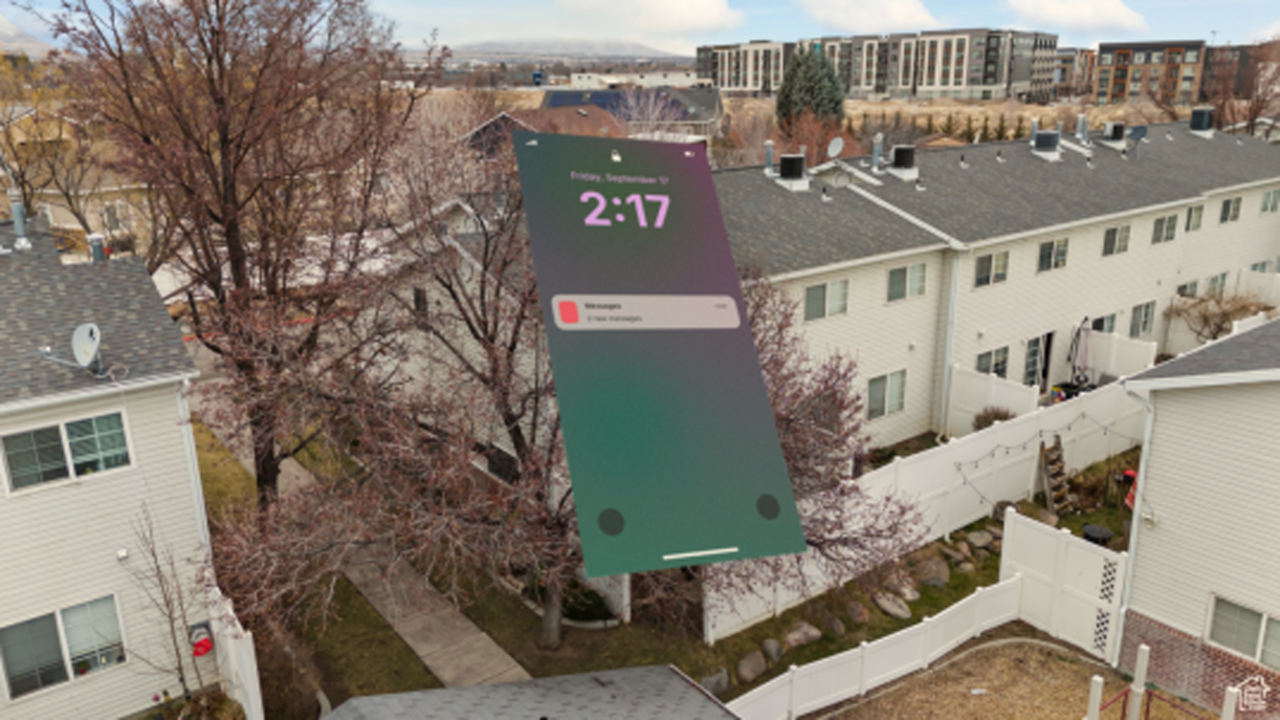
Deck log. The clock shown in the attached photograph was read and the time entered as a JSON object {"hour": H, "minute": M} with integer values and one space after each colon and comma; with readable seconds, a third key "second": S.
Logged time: {"hour": 2, "minute": 17}
